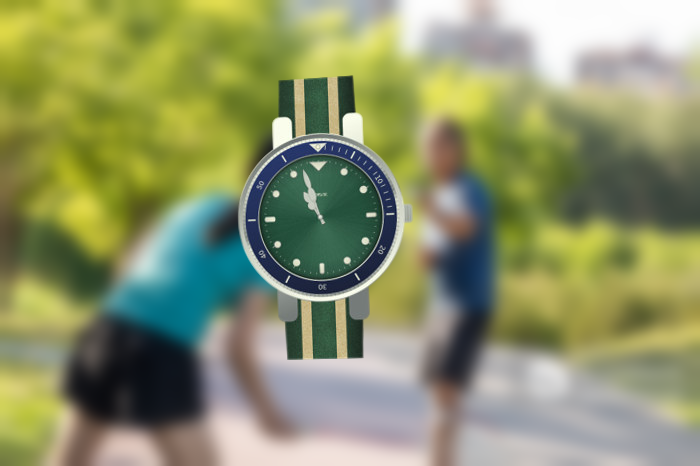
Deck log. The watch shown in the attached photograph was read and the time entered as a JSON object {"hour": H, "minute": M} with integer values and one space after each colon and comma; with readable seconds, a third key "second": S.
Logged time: {"hour": 10, "minute": 57}
